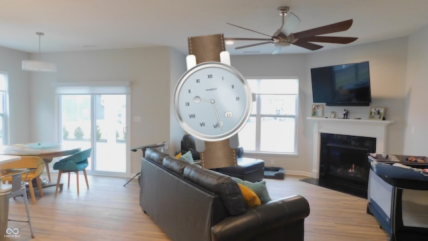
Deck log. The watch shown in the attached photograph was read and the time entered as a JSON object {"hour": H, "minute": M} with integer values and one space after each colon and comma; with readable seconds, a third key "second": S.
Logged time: {"hour": 9, "minute": 28}
